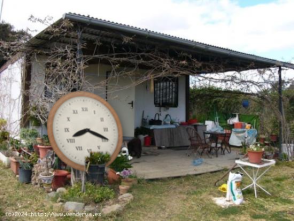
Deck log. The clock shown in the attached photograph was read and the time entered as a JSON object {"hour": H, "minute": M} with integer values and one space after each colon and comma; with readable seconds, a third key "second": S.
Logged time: {"hour": 8, "minute": 19}
